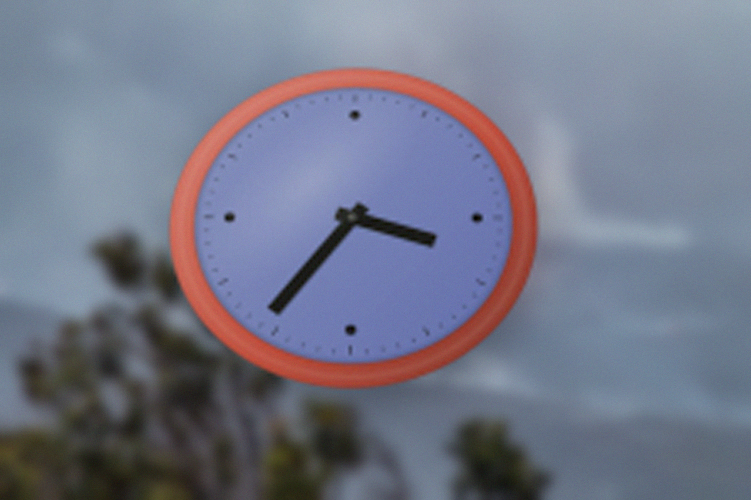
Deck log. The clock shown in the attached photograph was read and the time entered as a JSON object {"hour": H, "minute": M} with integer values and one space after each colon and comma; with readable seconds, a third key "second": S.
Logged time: {"hour": 3, "minute": 36}
